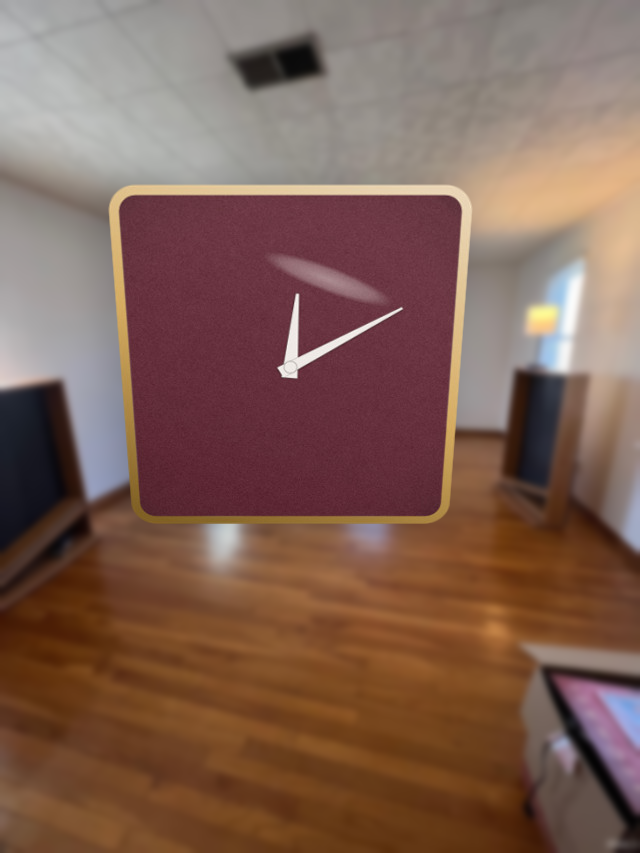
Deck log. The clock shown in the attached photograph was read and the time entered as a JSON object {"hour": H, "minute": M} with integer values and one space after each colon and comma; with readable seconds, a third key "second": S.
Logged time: {"hour": 12, "minute": 10}
